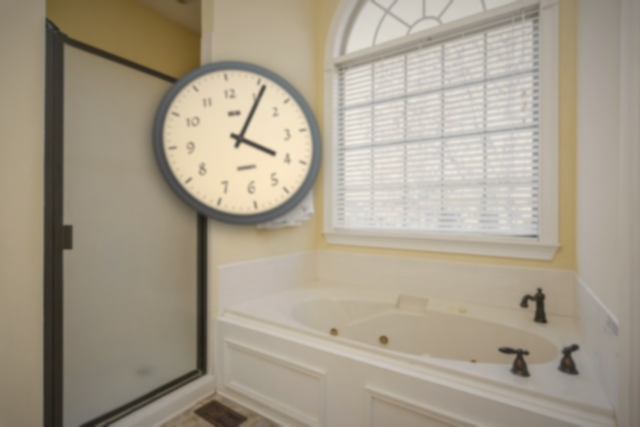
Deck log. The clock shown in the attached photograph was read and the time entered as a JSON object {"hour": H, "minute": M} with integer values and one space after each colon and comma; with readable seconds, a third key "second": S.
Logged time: {"hour": 4, "minute": 6}
